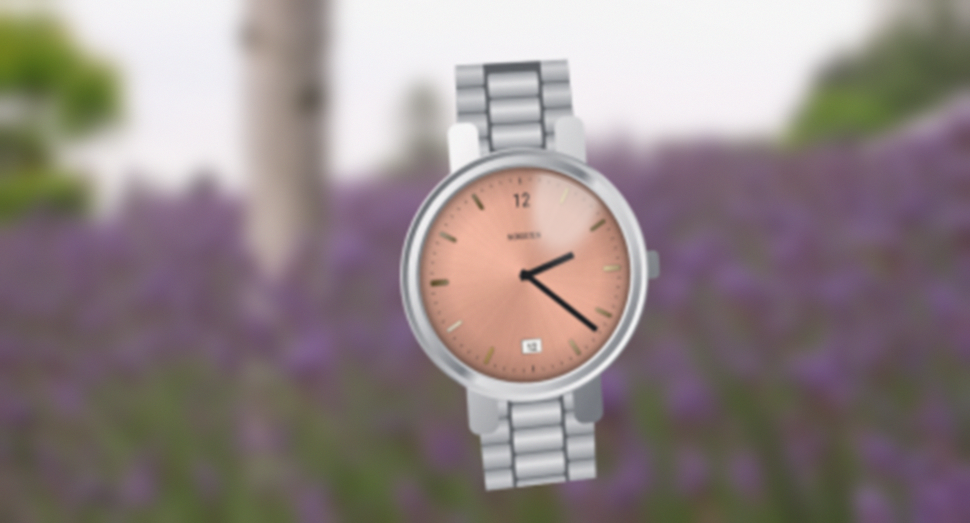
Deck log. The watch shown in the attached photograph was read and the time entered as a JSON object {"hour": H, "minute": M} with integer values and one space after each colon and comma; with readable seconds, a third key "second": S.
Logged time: {"hour": 2, "minute": 22}
